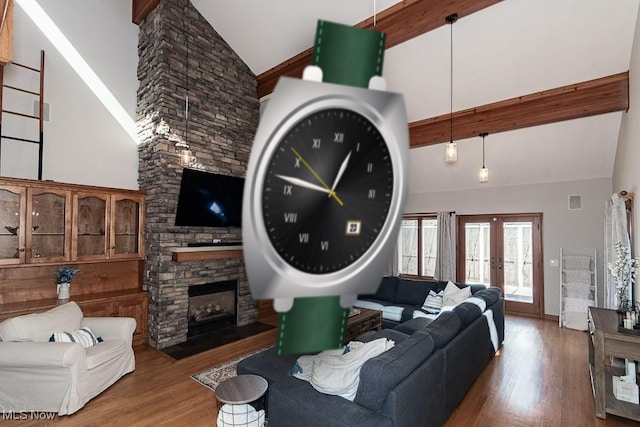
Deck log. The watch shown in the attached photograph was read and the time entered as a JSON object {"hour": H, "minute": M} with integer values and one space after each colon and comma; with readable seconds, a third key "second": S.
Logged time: {"hour": 12, "minute": 46, "second": 51}
